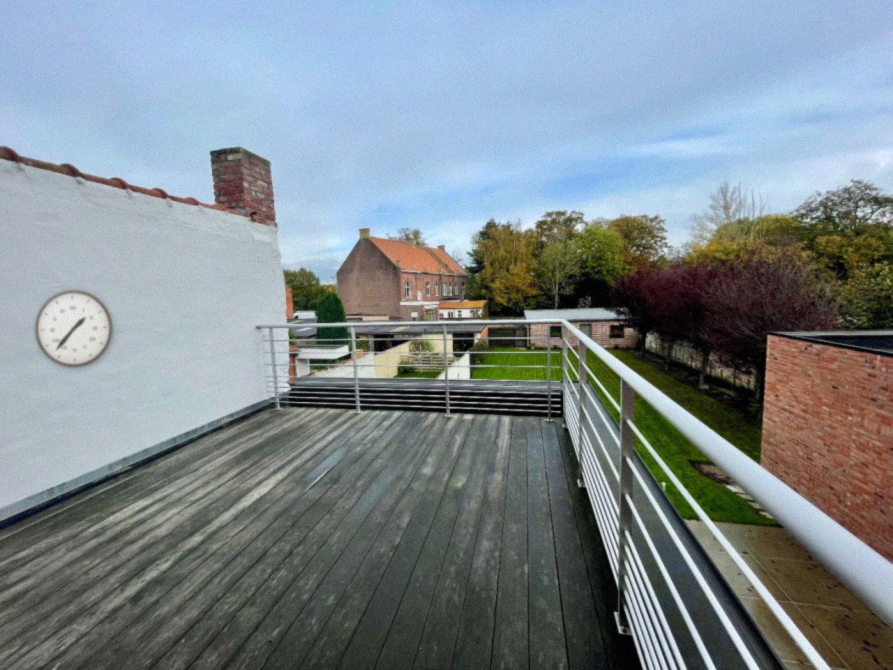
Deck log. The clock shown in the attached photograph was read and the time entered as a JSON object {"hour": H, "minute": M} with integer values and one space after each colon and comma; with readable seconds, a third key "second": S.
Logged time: {"hour": 1, "minute": 37}
